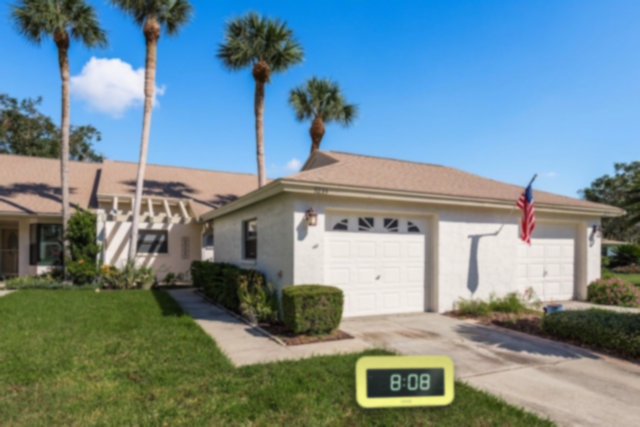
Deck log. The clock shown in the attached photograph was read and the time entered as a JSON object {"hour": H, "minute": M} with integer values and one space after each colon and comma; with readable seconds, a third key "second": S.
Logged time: {"hour": 8, "minute": 8}
